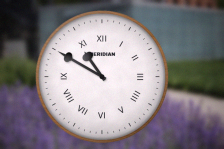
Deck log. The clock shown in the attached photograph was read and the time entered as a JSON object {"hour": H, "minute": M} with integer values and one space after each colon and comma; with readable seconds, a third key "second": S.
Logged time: {"hour": 10, "minute": 50}
